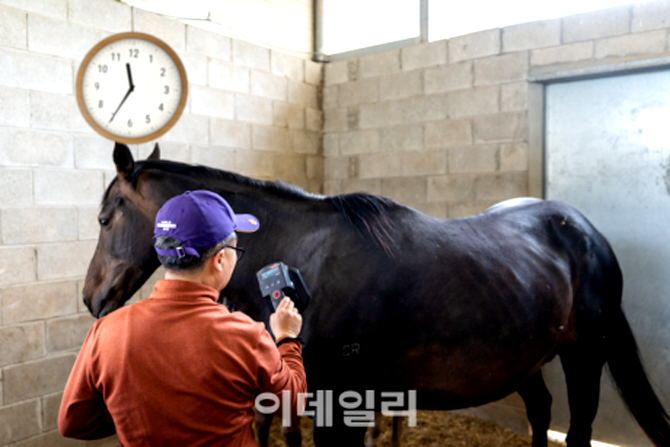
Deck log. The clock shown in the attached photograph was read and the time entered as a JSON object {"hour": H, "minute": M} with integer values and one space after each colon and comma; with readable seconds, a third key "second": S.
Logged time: {"hour": 11, "minute": 35}
